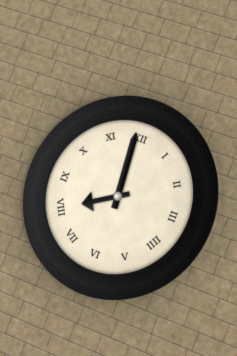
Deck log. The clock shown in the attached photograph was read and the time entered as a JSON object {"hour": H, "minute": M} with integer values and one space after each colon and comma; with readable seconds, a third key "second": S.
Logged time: {"hour": 7, "minute": 59}
